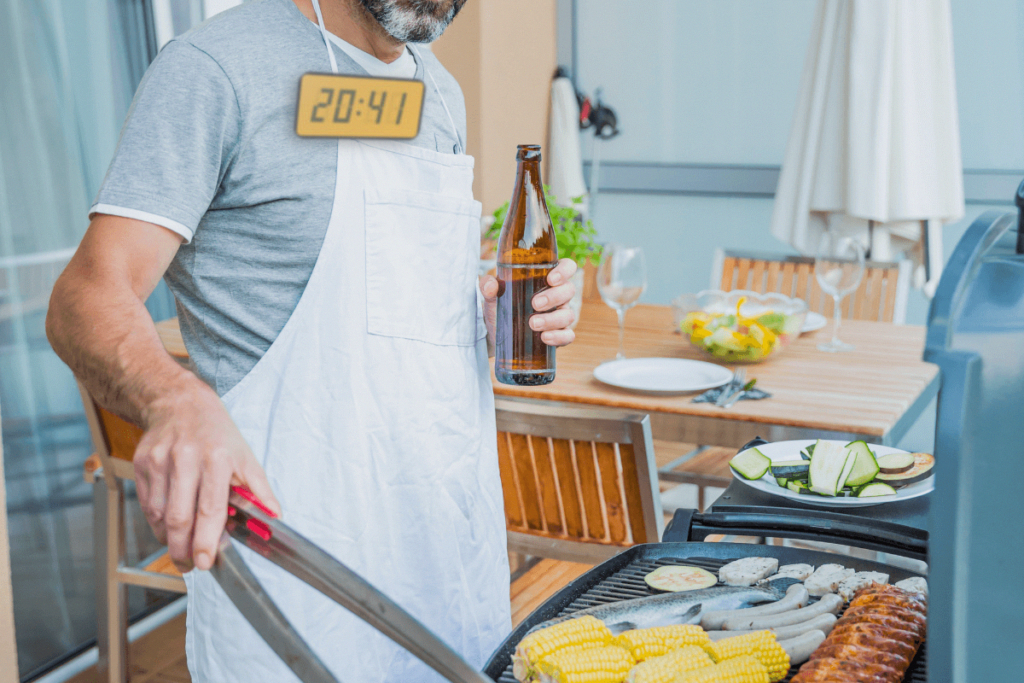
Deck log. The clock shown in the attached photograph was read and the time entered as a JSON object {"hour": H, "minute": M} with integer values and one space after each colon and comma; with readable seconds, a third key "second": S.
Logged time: {"hour": 20, "minute": 41}
